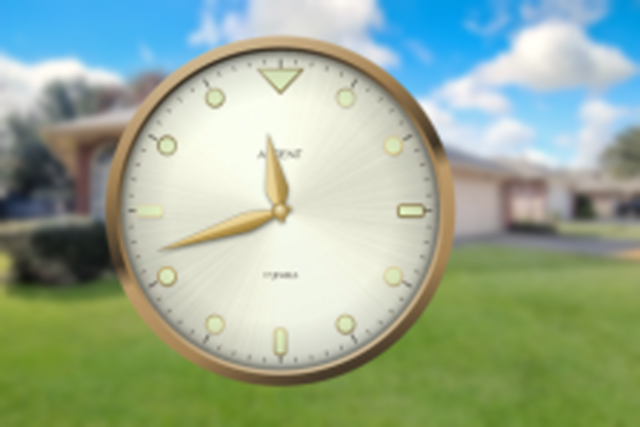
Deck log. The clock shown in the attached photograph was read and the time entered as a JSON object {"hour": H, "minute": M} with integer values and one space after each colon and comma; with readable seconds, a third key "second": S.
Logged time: {"hour": 11, "minute": 42}
